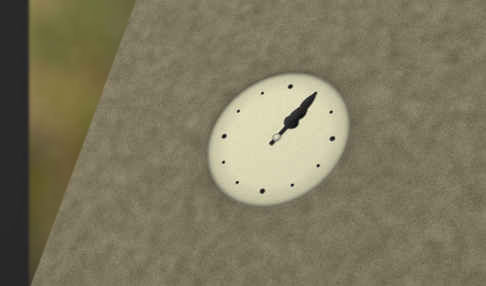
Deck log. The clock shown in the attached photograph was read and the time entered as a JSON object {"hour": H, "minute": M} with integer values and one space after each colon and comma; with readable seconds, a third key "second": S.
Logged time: {"hour": 1, "minute": 5}
